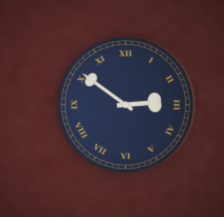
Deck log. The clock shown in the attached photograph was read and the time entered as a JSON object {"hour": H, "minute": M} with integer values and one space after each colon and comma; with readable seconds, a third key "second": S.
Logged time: {"hour": 2, "minute": 51}
